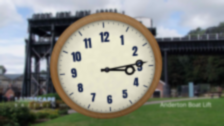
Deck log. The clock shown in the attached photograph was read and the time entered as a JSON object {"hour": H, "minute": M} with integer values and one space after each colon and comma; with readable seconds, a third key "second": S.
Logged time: {"hour": 3, "minute": 14}
